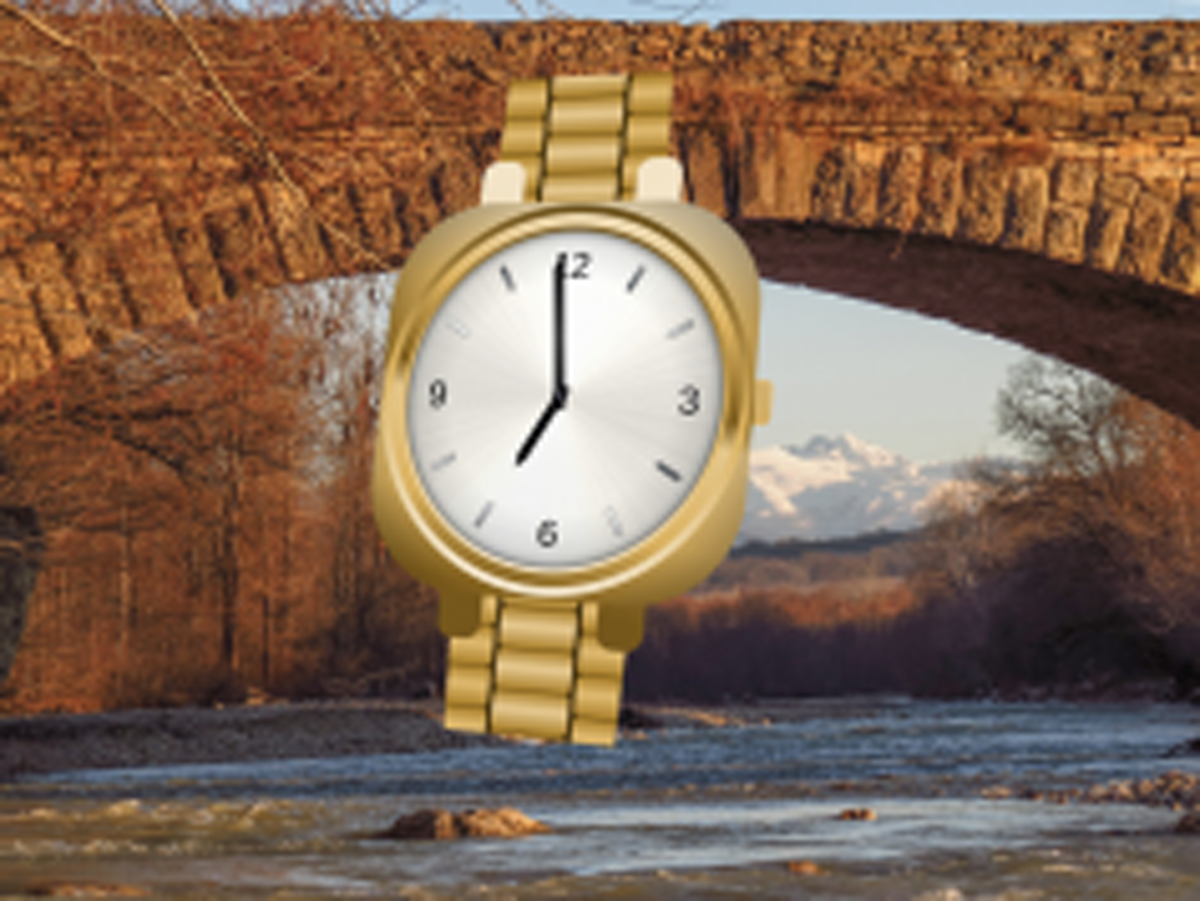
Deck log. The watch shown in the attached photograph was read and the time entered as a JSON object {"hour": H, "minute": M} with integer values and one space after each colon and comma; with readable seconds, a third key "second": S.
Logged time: {"hour": 6, "minute": 59}
